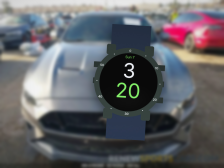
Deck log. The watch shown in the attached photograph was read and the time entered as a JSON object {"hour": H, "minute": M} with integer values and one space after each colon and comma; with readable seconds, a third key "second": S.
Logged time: {"hour": 3, "minute": 20}
